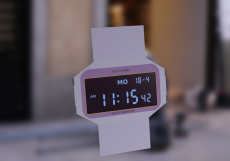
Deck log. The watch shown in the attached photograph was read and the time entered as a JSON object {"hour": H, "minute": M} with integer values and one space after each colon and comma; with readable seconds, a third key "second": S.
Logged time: {"hour": 11, "minute": 15, "second": 42}
